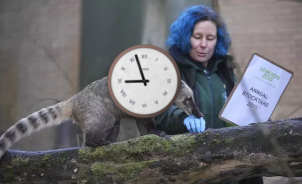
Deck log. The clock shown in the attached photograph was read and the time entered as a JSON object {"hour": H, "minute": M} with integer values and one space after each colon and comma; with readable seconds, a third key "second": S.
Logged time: {"hour": 8, "minute": 57}
